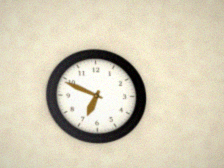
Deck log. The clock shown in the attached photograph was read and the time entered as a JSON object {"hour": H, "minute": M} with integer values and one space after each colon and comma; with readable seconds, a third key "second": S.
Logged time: {"hour": 6, "minute": 49}
